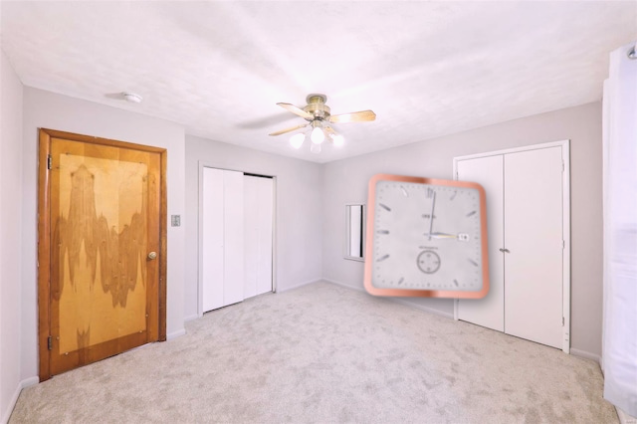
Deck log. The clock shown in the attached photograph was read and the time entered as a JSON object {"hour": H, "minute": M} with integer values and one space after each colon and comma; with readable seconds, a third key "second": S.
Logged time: {"hour": 3, "minute": 1}
